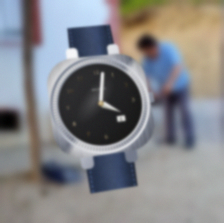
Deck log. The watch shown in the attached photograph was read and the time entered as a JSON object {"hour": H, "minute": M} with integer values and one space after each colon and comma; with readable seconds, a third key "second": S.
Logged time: {"hour": 4, "minute": 2}
